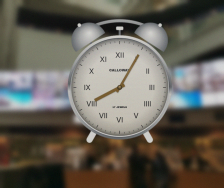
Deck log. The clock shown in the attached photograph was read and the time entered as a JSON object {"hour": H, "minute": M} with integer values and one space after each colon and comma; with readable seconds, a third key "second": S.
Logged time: {"hour": 8, "minute": 5}
